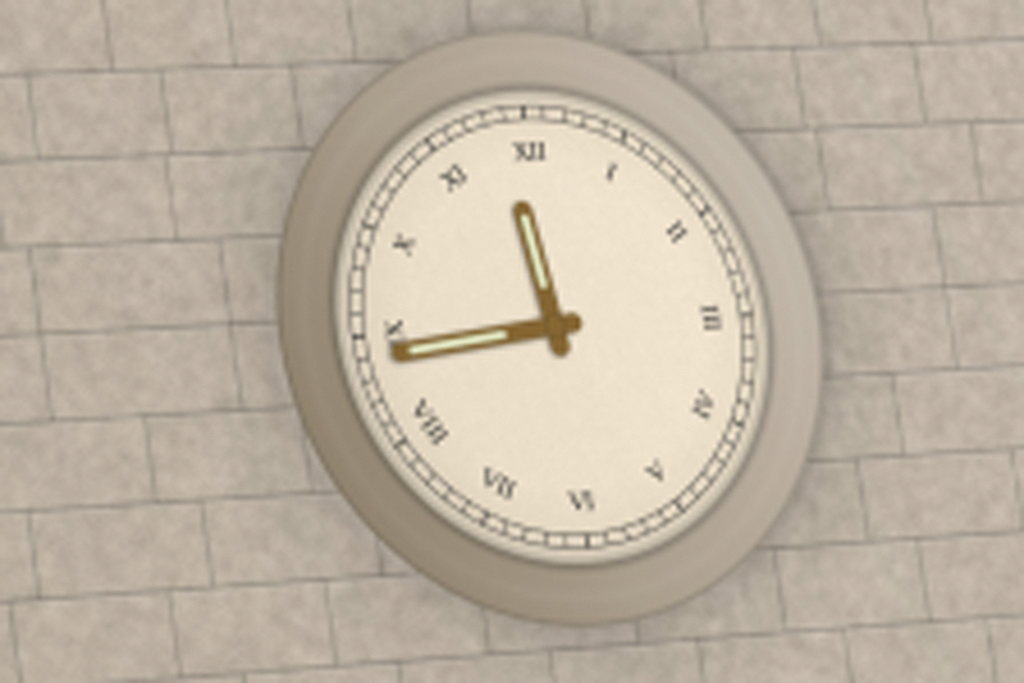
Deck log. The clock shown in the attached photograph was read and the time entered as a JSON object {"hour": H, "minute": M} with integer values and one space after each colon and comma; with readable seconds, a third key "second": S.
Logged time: {"hour": 11, "minute": 44}
